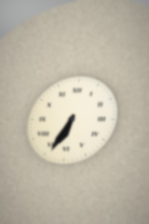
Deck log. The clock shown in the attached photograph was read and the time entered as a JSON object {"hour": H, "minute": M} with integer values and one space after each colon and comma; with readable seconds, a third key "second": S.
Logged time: {"hour": 6, "minute": 34}
